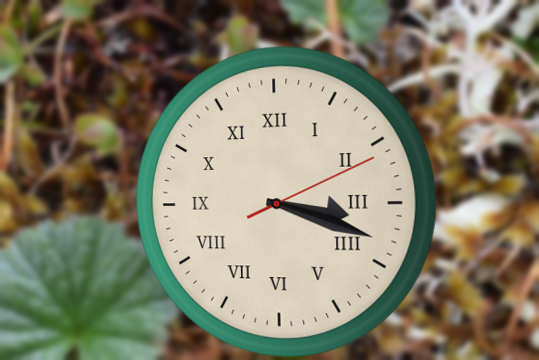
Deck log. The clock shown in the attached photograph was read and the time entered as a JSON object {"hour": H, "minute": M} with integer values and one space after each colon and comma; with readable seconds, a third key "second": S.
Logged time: {"hour": 3, "minute": 18, "second": 11}
